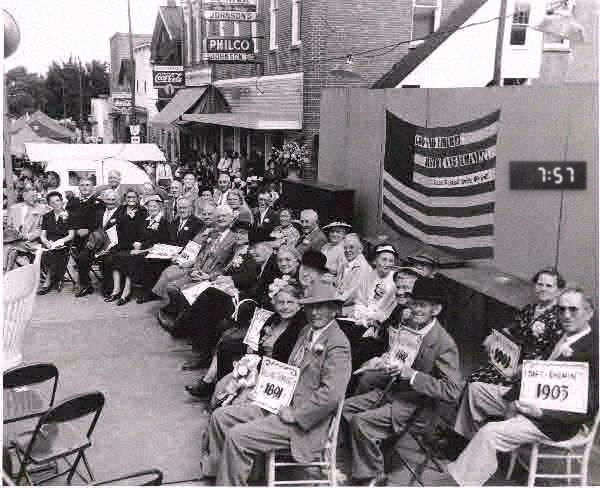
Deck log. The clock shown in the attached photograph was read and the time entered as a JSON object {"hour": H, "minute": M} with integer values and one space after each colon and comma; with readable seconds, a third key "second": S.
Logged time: {"hour": 7, "minute": 57}
